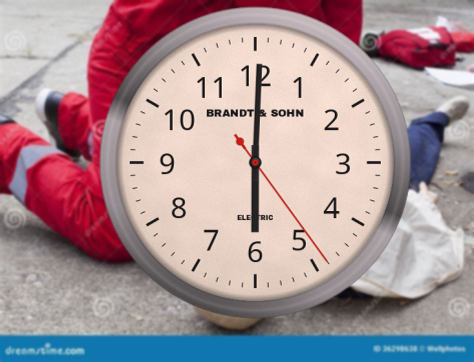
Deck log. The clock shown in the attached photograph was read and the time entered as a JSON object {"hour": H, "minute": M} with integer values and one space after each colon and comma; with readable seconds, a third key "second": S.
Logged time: {"hour": 6, "minute": 0, "second": 24}
